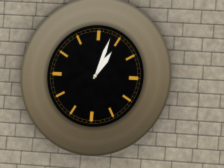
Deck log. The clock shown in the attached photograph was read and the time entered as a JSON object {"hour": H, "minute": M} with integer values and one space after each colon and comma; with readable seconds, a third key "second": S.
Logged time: {"hour": 1, "minute": 3}
